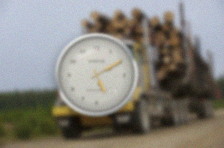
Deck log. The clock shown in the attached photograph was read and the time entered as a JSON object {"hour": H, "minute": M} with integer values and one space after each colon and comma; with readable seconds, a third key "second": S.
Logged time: {"hour": 5, "minute": 10}
